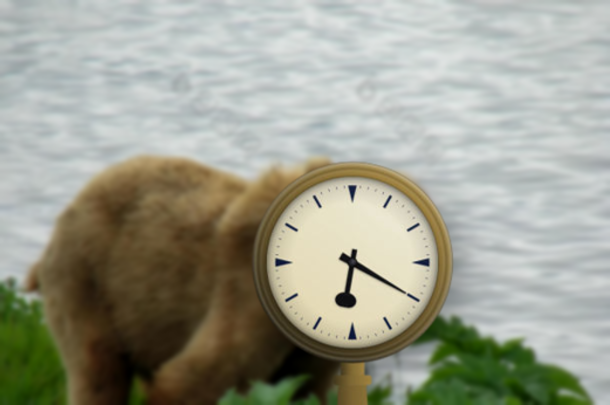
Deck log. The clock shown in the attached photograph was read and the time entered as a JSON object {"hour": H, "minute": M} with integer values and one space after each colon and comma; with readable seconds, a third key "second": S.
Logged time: {"hour": 6, "minute": 20}
